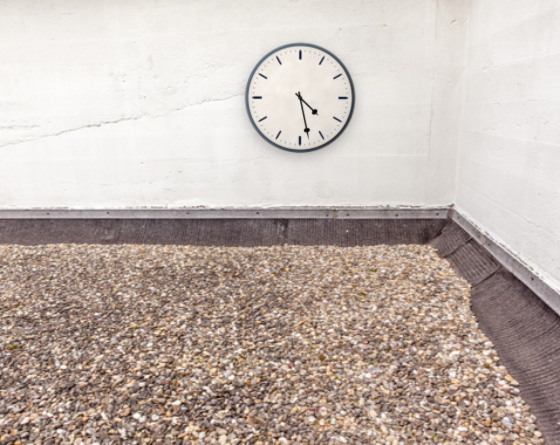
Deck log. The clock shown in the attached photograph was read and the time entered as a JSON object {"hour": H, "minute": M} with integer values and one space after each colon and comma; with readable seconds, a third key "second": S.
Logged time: {"hour": 4, "minute": 28}
